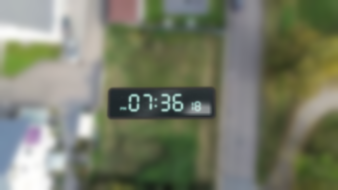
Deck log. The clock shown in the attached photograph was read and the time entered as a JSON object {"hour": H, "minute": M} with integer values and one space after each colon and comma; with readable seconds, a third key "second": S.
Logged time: {"hour": 7, "minute": 36}
